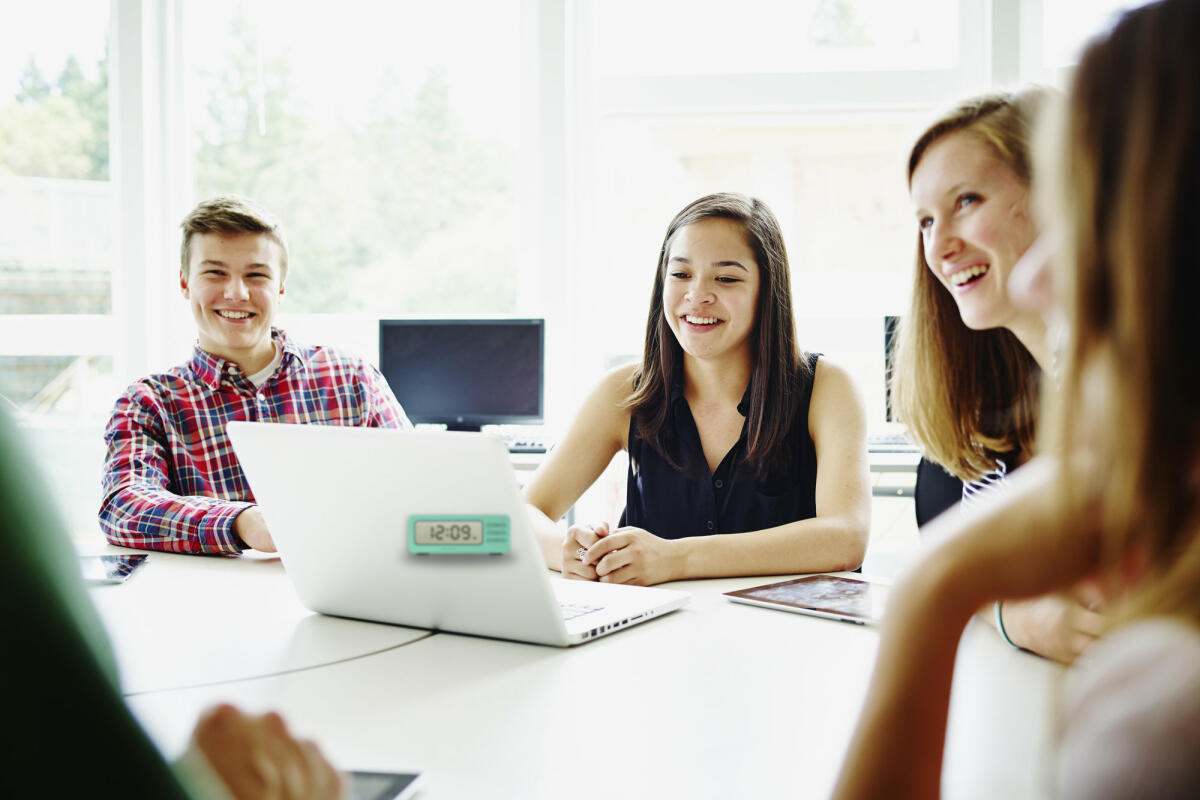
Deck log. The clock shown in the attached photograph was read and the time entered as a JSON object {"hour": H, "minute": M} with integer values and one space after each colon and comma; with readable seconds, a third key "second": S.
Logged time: {"hour": 12, "minute": 9}
